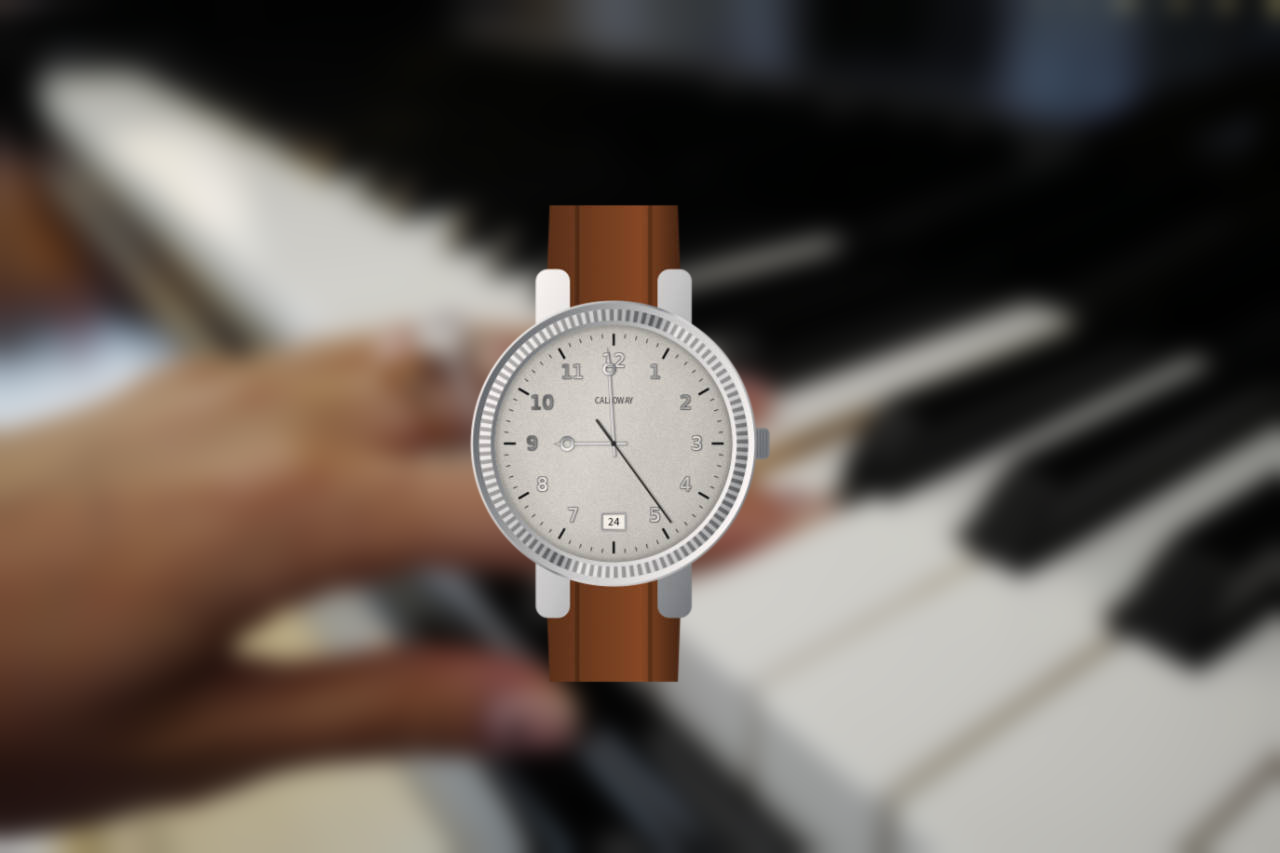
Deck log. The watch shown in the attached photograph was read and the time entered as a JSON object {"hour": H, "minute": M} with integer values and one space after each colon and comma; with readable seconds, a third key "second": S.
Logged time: {"hour": 8, "minute": 59, "second": 24}
